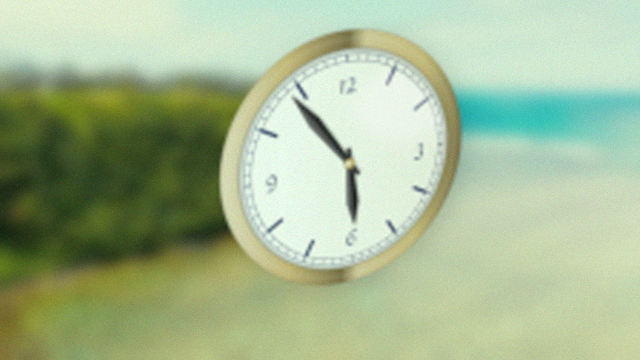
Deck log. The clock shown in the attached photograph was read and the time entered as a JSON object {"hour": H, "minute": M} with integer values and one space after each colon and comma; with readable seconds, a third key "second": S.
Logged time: {"hour": 5, "minute": 54}
